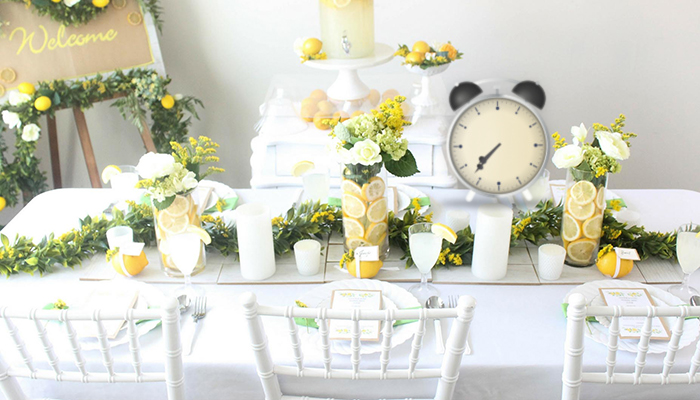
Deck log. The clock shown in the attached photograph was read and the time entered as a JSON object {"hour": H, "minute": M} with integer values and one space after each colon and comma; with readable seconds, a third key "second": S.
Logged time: {"hour": 7, "minute": 37}
